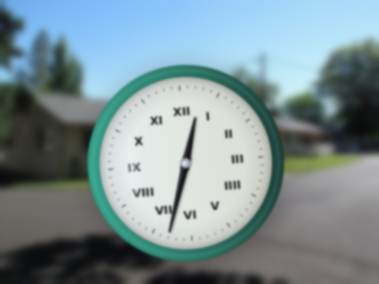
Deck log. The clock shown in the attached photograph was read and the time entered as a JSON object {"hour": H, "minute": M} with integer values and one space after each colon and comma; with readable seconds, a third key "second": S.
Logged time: {"hour": 12, "minute": 33}
